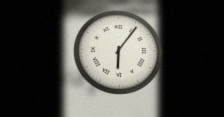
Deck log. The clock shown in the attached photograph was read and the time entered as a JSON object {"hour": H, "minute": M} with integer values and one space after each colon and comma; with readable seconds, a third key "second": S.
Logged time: {"hour": 6, "minute": 6}
